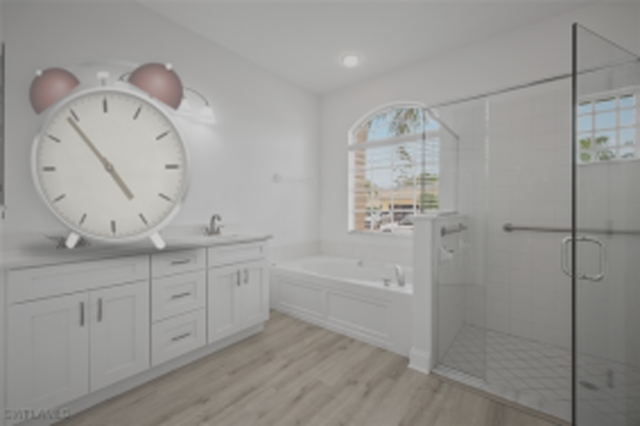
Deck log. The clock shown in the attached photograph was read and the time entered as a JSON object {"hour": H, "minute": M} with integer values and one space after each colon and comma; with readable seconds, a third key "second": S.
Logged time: {"hour": 4, "minute": 54}
